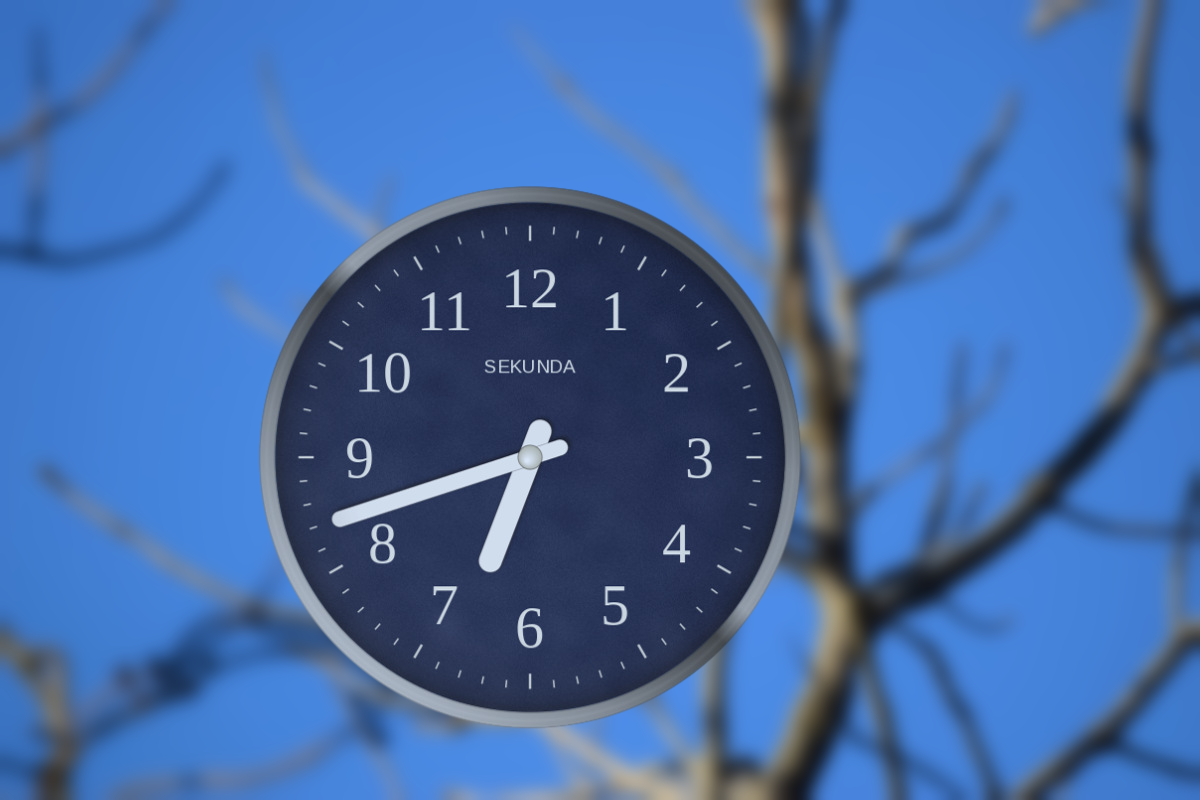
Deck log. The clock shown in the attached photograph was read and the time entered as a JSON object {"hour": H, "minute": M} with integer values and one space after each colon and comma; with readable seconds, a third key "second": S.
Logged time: {"hour": 6, "minute": 42}
